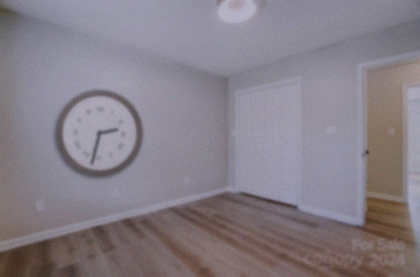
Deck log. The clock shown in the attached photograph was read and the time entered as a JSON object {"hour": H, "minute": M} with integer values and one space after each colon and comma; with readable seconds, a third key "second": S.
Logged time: {"hour": 2, "minute": 32}
